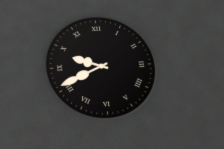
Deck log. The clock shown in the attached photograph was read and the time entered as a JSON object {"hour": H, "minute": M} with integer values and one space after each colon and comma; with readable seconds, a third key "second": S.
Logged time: {"hour": 9, "minute": 41}
